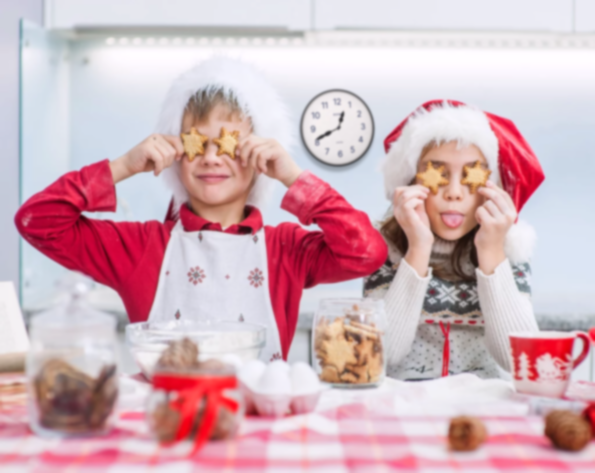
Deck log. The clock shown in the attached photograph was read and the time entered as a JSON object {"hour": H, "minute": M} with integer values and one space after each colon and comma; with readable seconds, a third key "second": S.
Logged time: {"hour": 12, "minute": 41}
